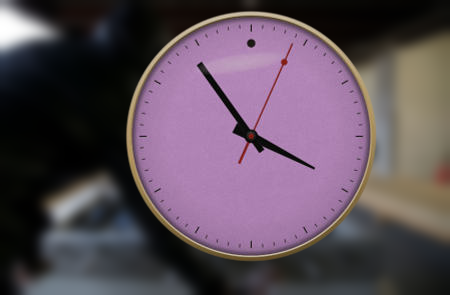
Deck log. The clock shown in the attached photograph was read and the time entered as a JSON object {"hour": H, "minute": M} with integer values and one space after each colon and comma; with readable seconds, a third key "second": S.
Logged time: {"hour": 3, "minute": 54, "second": 4}
